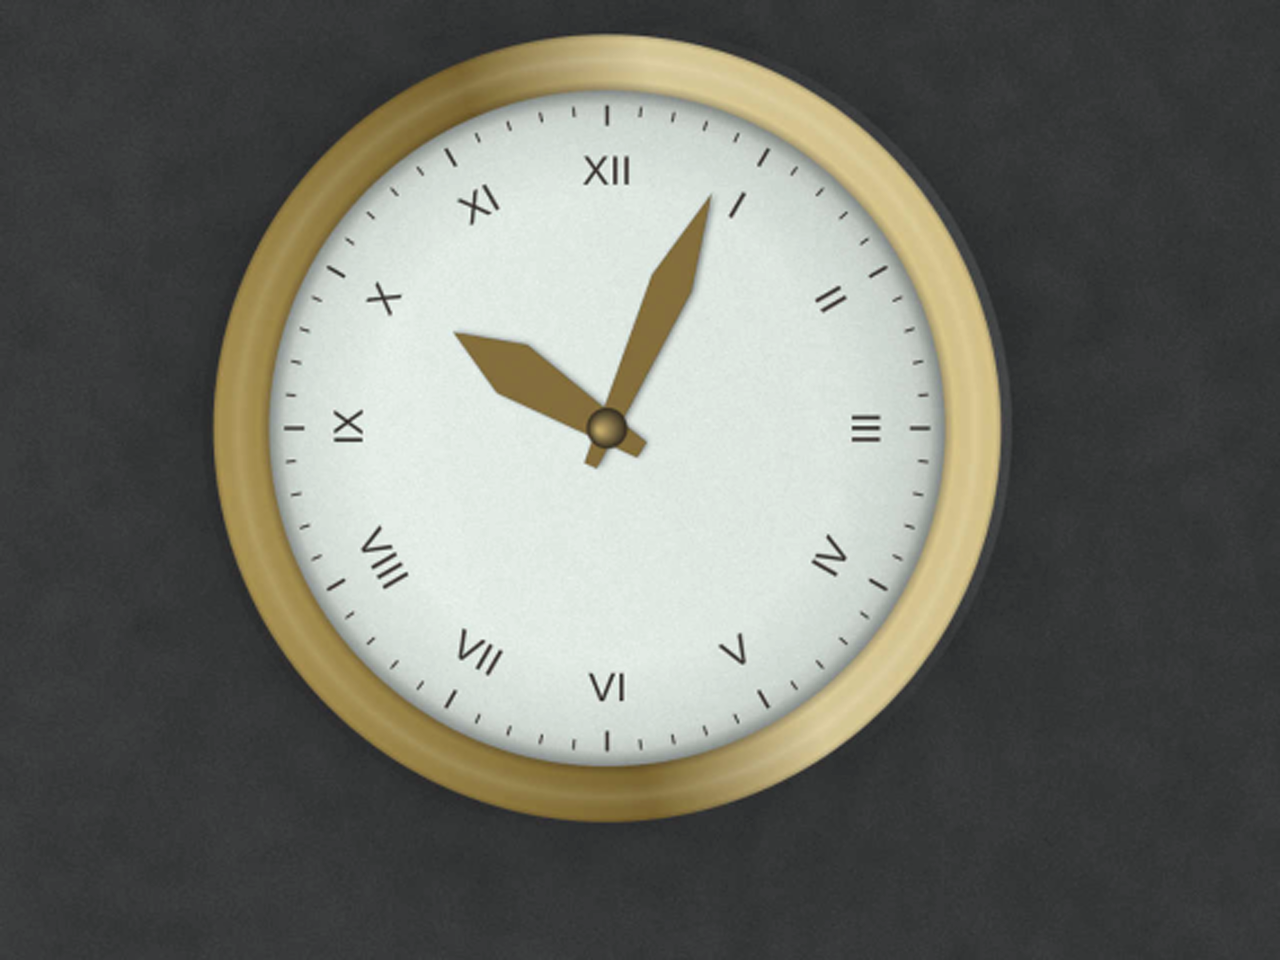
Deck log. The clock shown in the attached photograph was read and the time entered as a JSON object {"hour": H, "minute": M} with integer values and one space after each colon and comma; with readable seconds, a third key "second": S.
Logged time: {"hour": 10, "minute": 4}
